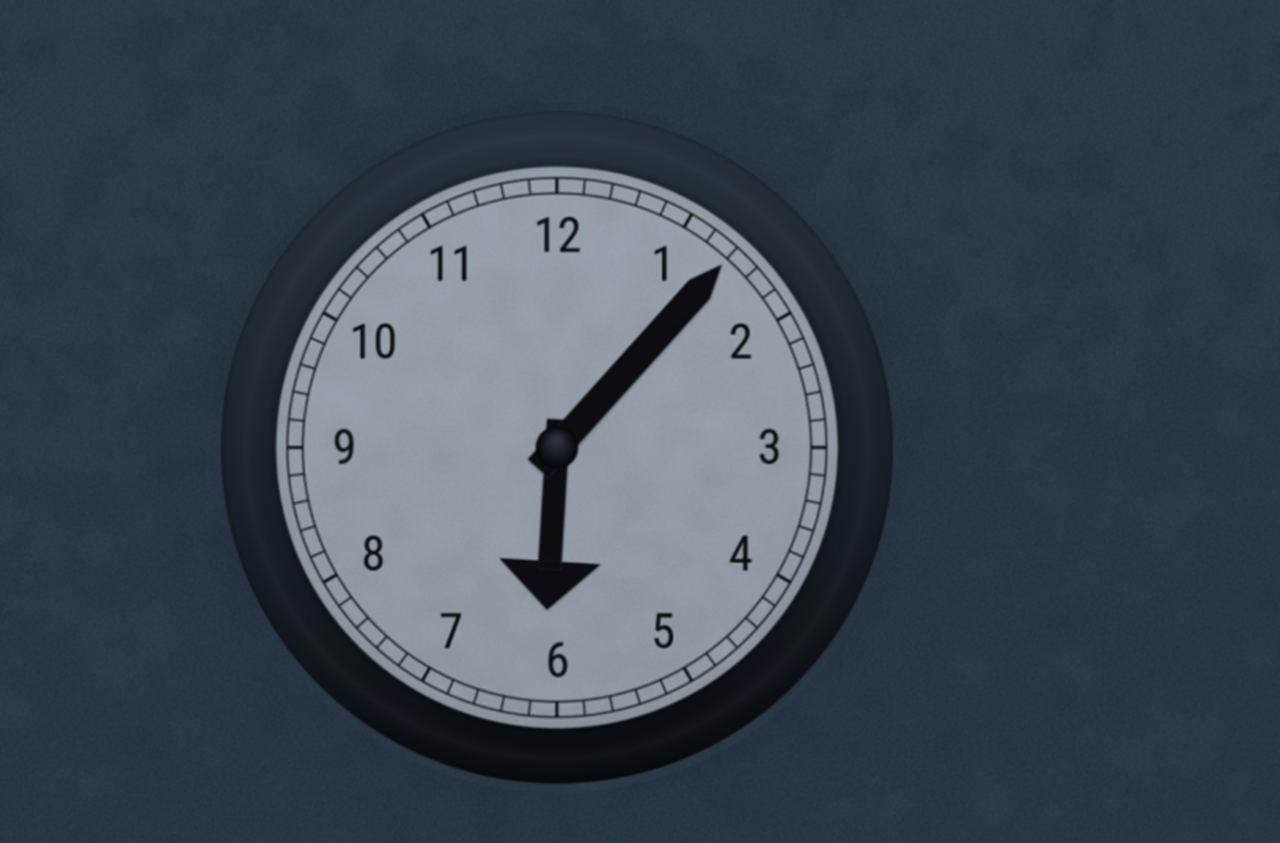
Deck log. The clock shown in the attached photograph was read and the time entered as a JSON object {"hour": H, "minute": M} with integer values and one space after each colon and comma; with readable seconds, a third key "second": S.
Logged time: {"hour": 6, "minute": 7}
